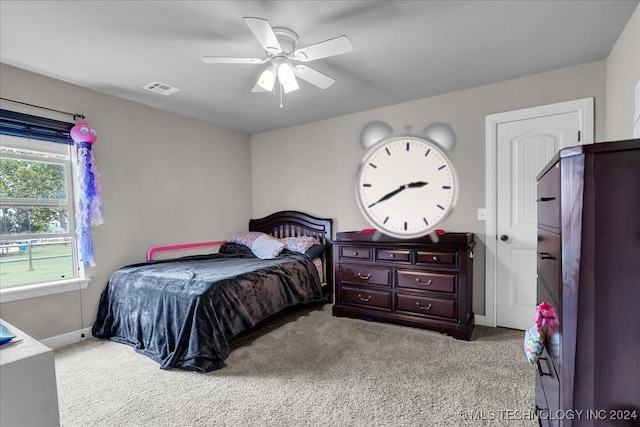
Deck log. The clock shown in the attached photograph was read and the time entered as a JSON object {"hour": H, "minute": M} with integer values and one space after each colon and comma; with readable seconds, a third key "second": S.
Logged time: {"hour": 2, "minute": 40}
